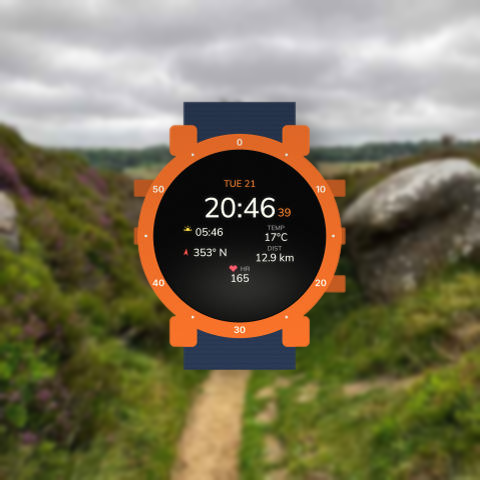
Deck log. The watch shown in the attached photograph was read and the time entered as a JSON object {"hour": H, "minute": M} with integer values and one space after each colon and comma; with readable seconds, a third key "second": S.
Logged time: {"hour": 20, "minute": 46, "second": 39}
